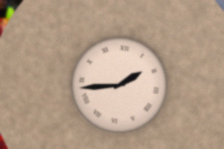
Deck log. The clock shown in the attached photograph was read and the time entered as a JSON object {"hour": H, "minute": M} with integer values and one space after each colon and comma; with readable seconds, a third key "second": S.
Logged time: {"hour": 1, "minute": 43}
